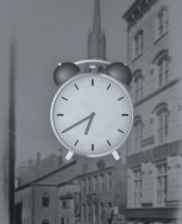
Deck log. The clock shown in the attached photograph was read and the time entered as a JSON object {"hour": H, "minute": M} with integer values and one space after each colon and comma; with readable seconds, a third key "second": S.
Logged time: {"hour": 6, "minute": 40}
